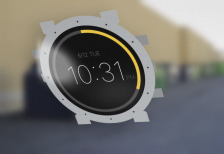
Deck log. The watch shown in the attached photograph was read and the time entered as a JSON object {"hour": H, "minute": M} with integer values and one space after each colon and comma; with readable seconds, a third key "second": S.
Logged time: {"hour": 10, "minute": 31}
